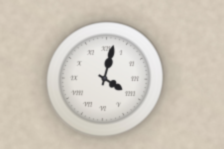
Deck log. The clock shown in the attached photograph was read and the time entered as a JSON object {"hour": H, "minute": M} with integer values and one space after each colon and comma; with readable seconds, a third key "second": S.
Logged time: {"hour": 4, "minute": 2}
